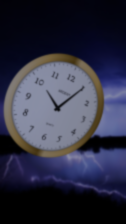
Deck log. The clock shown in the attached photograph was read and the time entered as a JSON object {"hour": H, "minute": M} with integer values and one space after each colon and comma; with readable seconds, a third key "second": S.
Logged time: {"hour": 10, "minute": 5}
